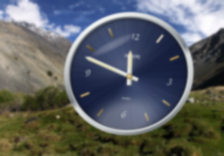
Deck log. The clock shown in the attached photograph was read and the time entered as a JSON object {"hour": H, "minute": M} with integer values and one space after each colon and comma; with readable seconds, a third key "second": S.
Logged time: {"hour": 11, "minute": 48}
